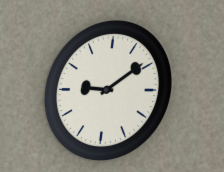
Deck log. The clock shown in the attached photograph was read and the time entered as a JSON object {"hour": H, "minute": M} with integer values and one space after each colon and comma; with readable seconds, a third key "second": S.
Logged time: {"hour": 9, "minute": 9}
